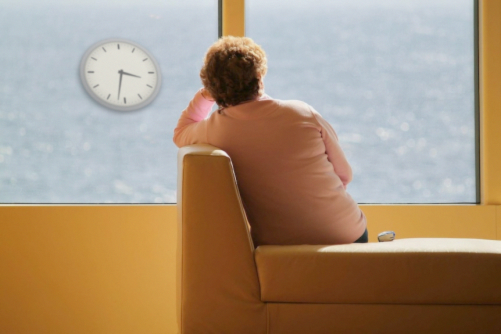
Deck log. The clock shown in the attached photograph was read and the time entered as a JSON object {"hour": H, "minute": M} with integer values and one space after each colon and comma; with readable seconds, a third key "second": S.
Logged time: {"hour": 3, "minute": 32}
